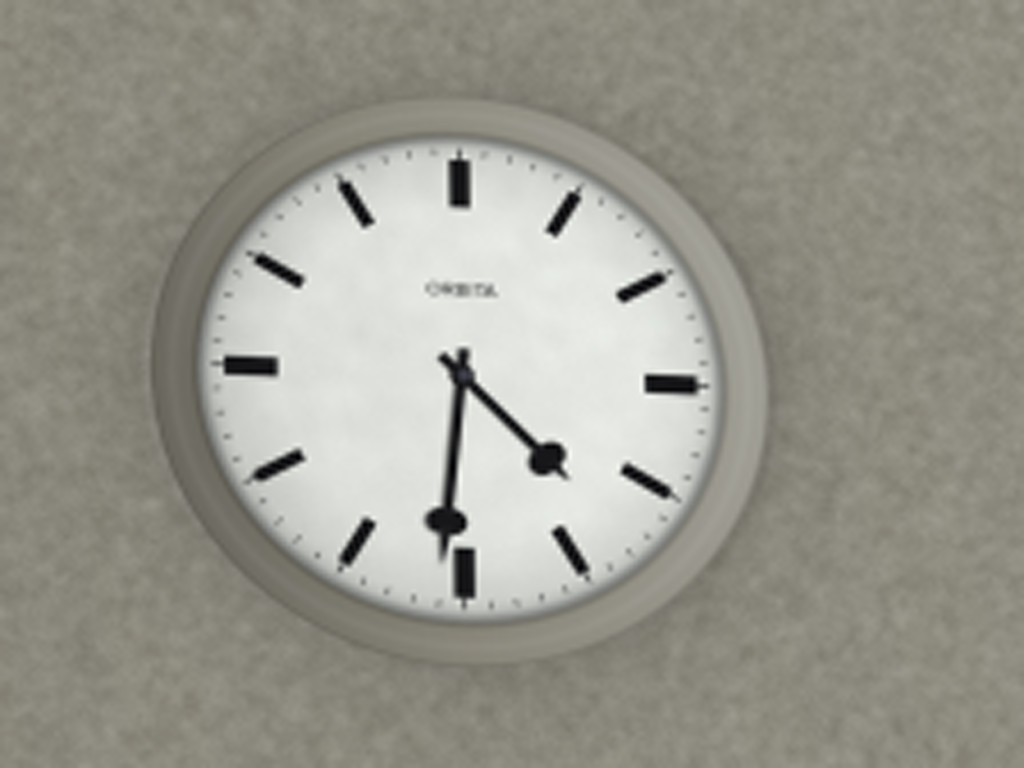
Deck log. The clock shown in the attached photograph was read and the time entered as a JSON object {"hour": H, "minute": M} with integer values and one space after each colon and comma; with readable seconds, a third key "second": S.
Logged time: {"hour": 4, "minute": 31}
